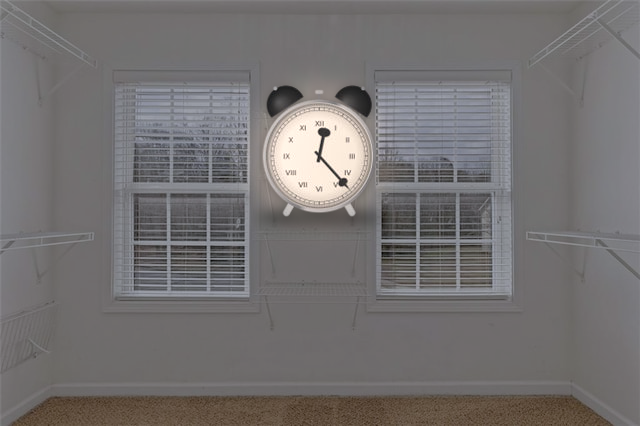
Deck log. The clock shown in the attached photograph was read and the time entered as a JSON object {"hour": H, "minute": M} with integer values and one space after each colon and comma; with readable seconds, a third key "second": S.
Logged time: {"hour": 12, "minute": 23}
